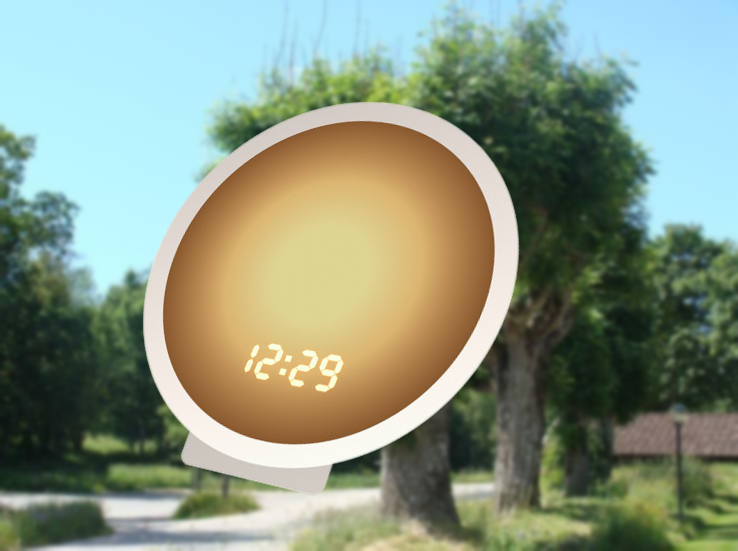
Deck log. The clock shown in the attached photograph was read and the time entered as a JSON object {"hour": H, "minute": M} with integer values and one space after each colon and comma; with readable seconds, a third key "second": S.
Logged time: {"hour": 12, "minute": 29}
